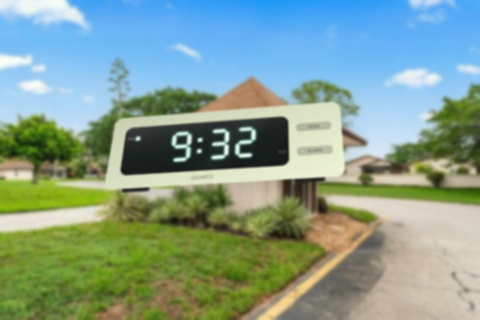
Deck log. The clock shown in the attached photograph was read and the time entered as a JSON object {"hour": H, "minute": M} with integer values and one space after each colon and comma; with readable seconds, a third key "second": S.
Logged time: {"hour": 9, "minute": 32}
